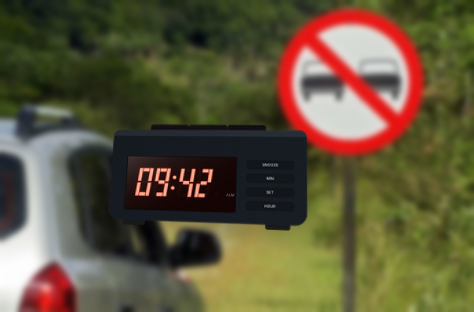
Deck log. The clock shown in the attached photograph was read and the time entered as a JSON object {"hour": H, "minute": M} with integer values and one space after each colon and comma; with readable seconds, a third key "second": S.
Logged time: {"hour": 9, "minute": 42}
